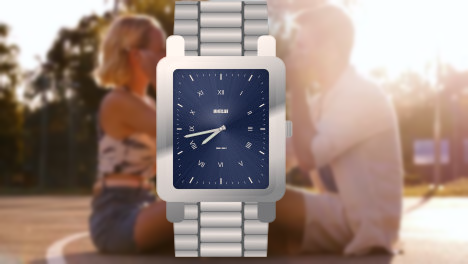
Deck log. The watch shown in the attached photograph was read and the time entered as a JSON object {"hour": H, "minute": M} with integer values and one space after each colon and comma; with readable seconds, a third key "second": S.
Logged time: {"hour": 7, "minute": 43}
